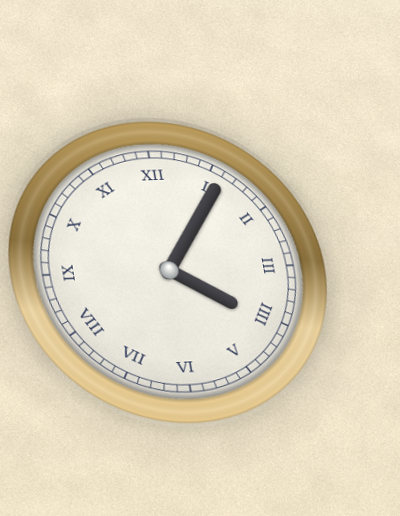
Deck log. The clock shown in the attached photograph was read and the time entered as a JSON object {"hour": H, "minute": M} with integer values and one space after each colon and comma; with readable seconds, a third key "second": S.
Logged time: {"hour": 4, "minute": 6}
